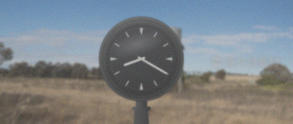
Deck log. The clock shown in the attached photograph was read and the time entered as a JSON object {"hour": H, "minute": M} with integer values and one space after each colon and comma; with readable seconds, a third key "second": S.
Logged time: {"hour": 8, "minute": 20}
